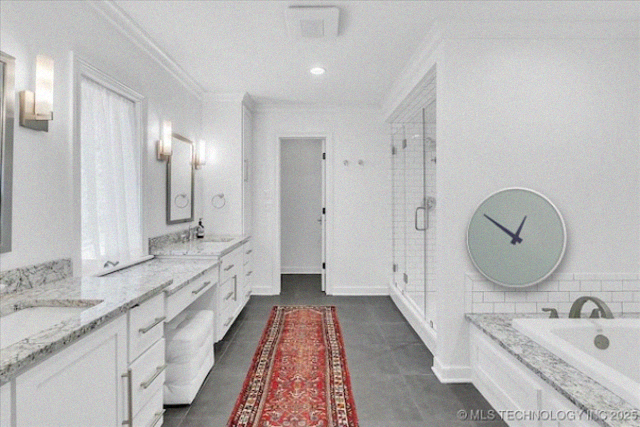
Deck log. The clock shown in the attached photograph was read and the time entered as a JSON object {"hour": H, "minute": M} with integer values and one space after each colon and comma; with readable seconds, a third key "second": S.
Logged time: {"hour": 12, "minute": 51}
